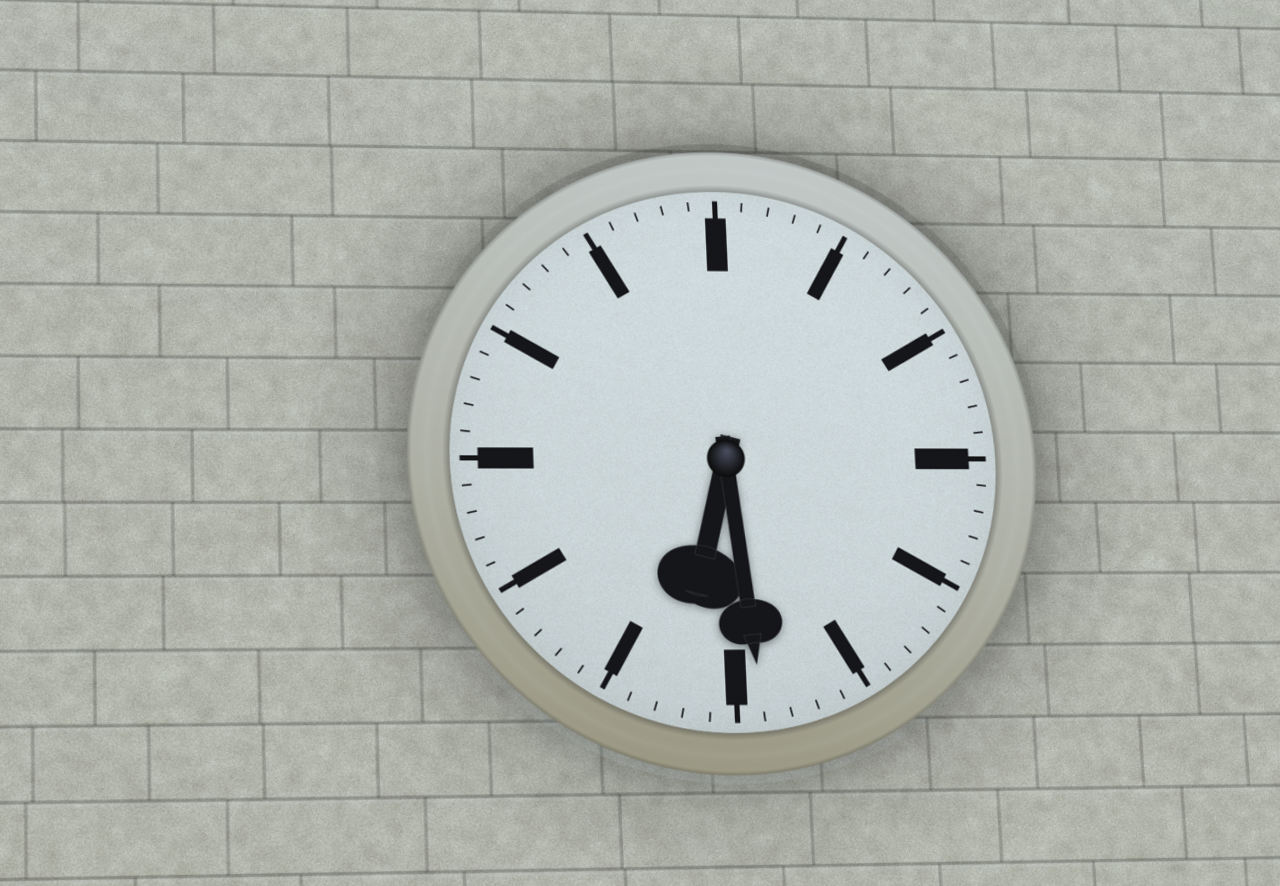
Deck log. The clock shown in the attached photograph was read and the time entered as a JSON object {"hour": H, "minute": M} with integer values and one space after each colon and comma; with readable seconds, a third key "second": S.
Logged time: {"hour": 6, "minute": 29}
